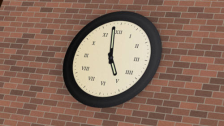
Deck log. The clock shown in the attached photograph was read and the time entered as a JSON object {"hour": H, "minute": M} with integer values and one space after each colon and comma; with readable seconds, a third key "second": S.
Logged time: {"hour": 4, "minute": 58}
